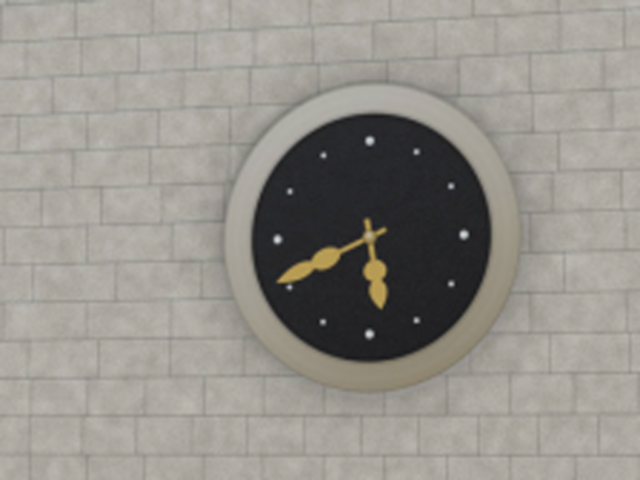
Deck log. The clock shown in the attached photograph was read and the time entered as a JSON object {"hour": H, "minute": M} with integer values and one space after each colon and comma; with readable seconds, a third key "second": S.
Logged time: {"hour": 5, "minute": 41}
